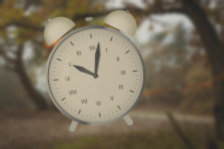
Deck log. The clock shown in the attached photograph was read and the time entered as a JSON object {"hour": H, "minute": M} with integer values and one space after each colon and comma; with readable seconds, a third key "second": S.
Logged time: {"hour": 10, "minute": 2}
